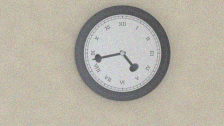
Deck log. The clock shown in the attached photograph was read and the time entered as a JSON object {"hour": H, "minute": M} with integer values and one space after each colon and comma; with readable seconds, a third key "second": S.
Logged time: {"hour": 4, "minute": 43}
